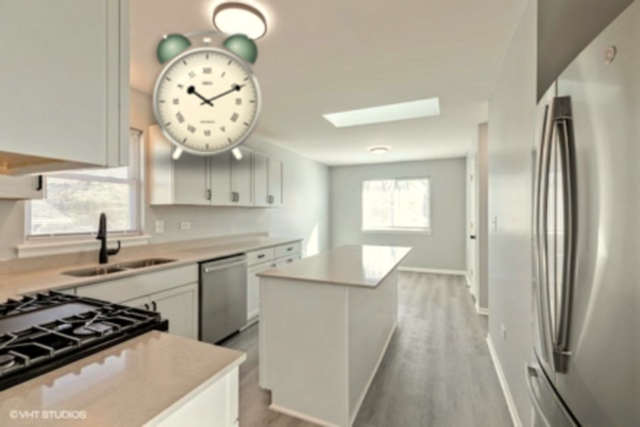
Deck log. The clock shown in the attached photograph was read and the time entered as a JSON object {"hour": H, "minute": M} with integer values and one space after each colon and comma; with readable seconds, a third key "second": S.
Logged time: {"hour": 10, "minute": 11}
